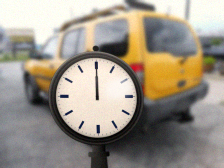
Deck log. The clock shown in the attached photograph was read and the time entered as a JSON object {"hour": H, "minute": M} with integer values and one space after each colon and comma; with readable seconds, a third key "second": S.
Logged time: {"hour": 12, "minute": 0}
